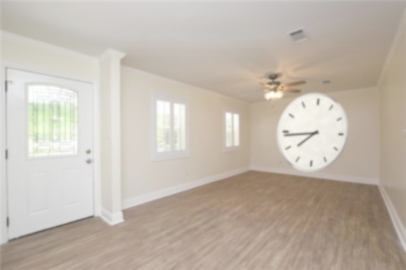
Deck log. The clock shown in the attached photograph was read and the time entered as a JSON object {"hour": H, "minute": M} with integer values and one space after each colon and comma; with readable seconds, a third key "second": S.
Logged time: {"hour": 7, "minute": 44}
